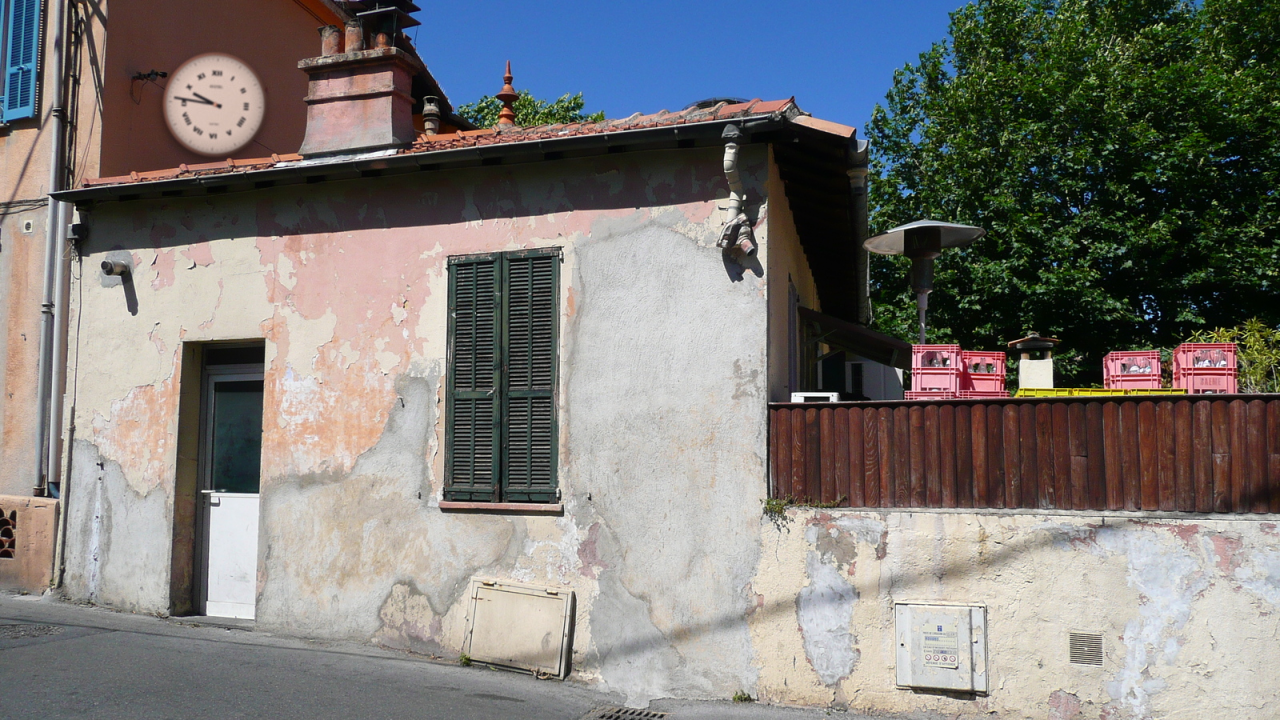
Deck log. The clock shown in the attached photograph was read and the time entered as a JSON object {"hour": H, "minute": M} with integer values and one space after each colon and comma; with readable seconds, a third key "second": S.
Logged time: {"hour": 9, "minute": 46}
